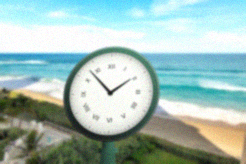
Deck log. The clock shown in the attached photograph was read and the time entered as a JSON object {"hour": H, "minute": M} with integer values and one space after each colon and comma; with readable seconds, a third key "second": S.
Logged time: {"hour": 1, "minute": 53}
